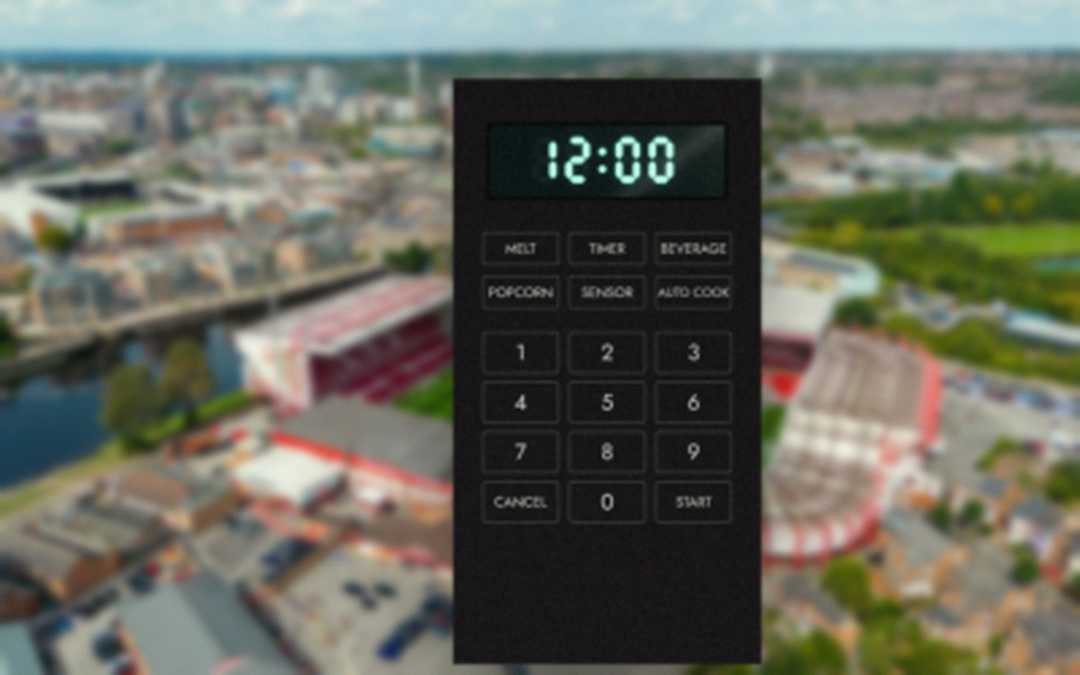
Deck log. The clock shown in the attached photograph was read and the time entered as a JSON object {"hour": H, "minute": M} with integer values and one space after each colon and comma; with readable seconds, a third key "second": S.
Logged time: {"hour": 12, "minute": 0}
